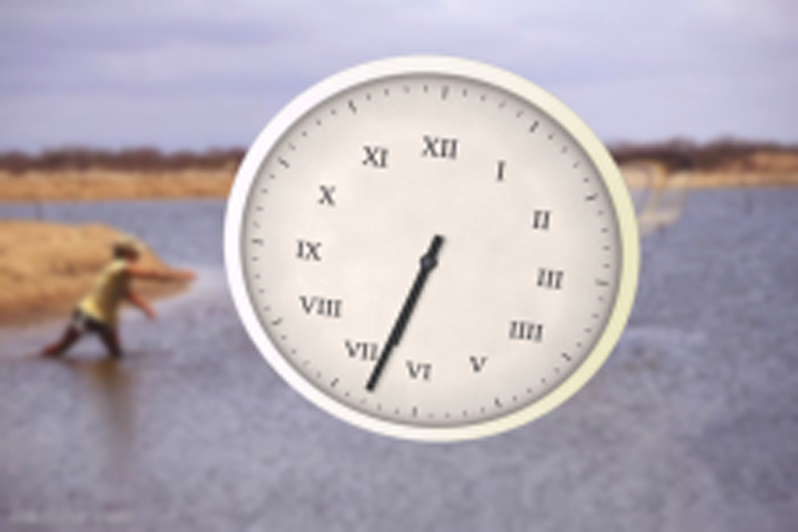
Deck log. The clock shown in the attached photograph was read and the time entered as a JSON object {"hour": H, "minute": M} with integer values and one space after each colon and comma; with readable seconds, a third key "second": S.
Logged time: {"hour": 6, "minute": 33}
